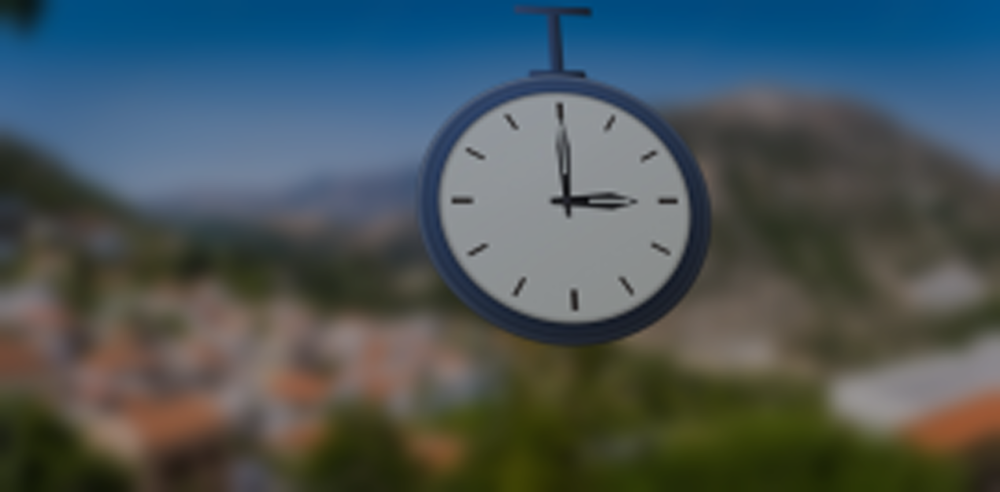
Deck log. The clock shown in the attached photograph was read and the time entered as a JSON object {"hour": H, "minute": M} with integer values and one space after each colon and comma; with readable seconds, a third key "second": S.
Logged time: {"hour": 3, "minute": 0}
